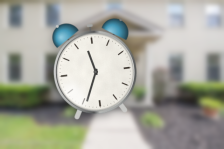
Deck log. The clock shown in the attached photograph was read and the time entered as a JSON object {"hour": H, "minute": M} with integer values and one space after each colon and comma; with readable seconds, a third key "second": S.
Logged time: {"hour": 11, "minute": 34}
